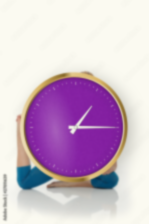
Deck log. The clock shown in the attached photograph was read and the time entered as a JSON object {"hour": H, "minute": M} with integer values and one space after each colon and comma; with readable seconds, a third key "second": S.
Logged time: {"hour": 1, "minute": 15}
